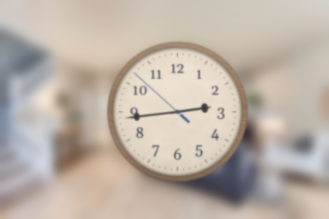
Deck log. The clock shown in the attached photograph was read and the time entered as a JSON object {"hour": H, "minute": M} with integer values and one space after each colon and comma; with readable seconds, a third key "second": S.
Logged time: {"hour": 2, "minute": 43, "second": 52}
